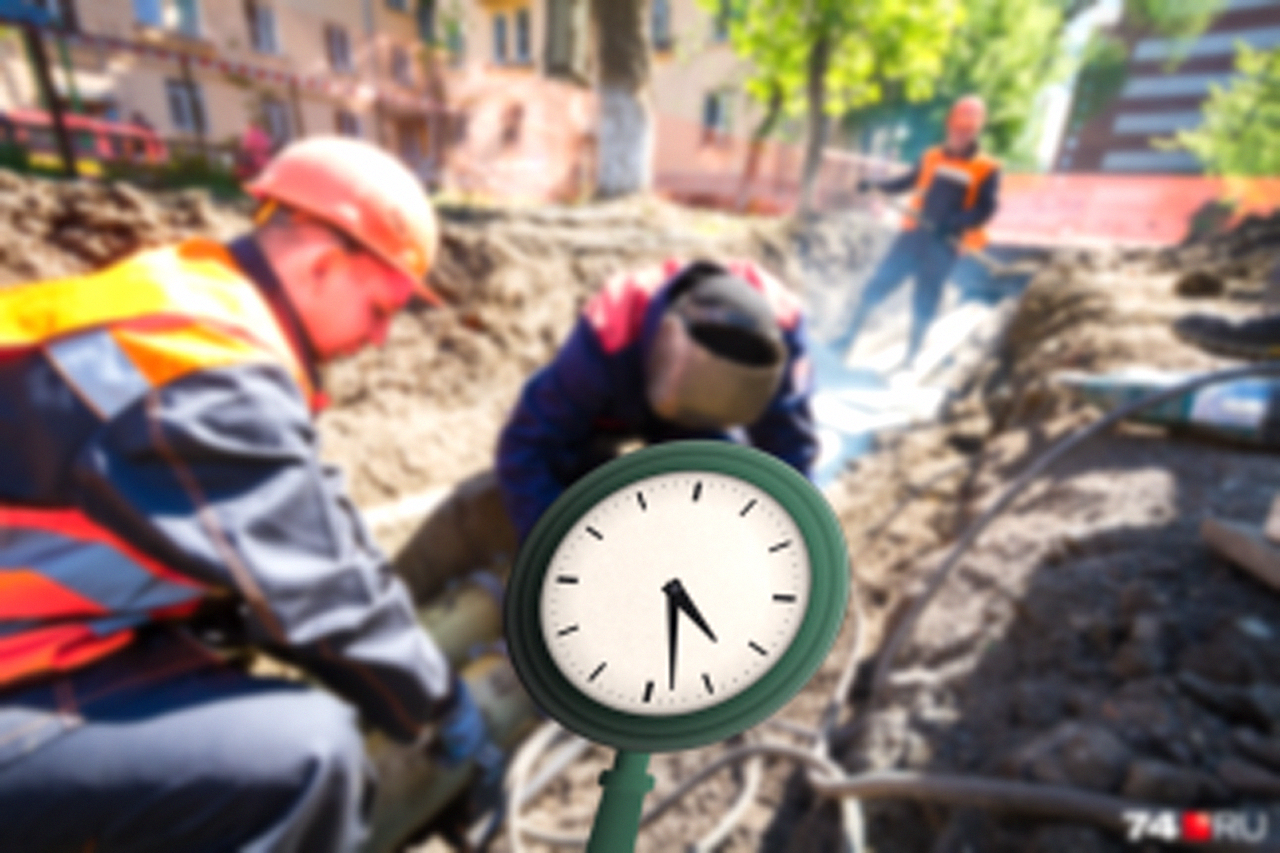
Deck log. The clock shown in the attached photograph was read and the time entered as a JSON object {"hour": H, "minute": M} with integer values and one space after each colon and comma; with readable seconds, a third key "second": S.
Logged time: {"hour": 4, "minute": 28}
